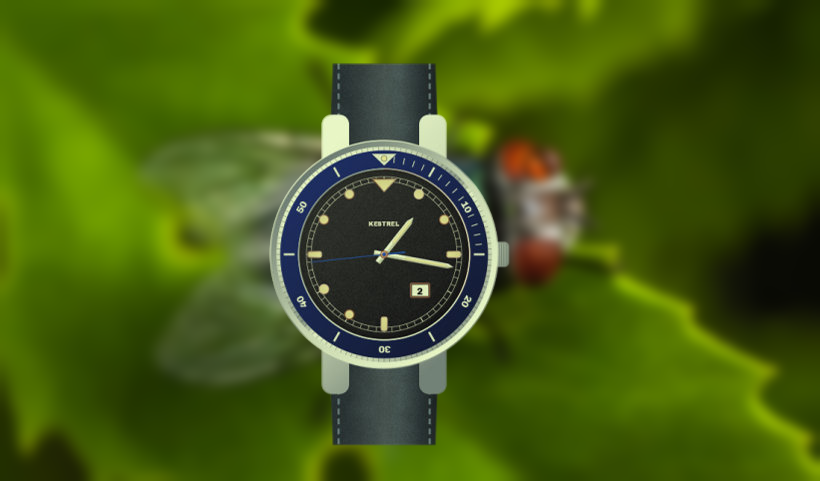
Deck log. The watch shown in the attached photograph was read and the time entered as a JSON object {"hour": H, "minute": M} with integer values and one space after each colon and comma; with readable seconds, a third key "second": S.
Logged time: {"hour": 1, "minute": 16, "second": 44}
